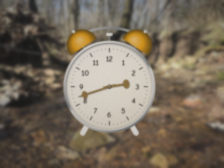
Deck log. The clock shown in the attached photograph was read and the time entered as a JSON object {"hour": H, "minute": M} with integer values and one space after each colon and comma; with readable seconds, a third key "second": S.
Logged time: {"hour": 2, "minute": 42}
